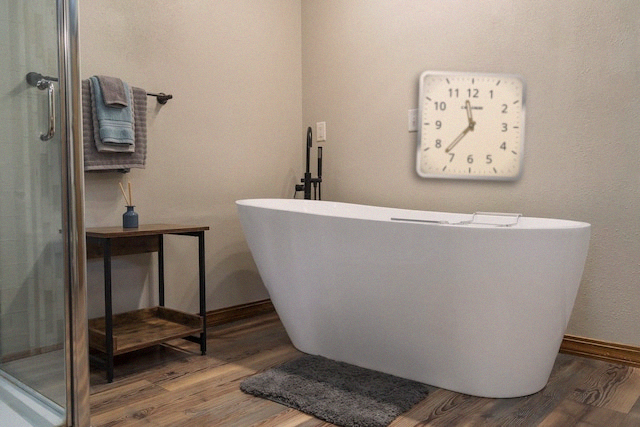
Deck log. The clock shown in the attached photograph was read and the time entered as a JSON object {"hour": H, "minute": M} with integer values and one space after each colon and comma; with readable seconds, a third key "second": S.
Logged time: {"hour": 11, "minute": 37}
